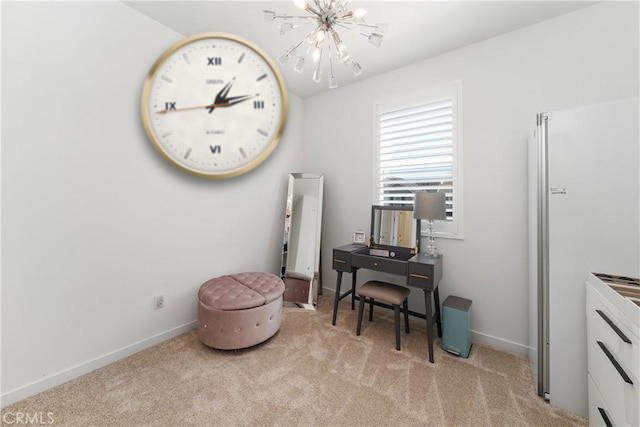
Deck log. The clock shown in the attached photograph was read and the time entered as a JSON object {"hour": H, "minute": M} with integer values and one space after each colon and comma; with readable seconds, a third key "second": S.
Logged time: {"hour": 1, "minute": 12, "second": 44}
